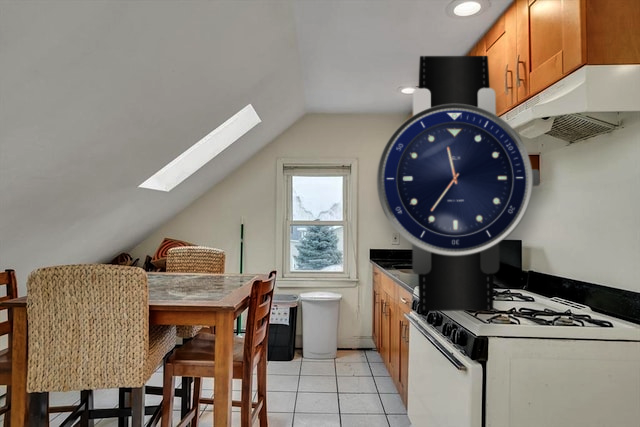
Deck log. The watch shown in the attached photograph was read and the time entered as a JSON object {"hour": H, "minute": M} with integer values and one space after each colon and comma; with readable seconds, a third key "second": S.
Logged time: {"hour": 11, "minute": 36}
